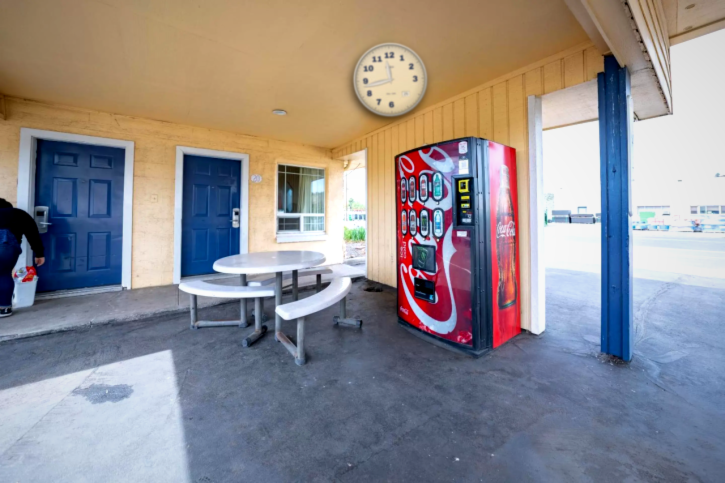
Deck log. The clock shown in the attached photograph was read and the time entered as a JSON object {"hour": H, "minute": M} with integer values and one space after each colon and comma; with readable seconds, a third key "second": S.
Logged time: {"hour": 11, "minute": 43}
